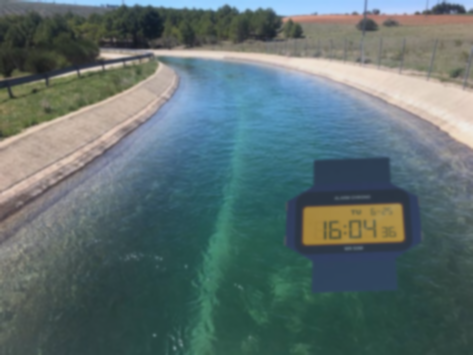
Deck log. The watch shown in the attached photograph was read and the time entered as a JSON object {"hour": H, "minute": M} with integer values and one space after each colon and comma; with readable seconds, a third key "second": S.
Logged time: {"hour": 16, "minute": 4}
